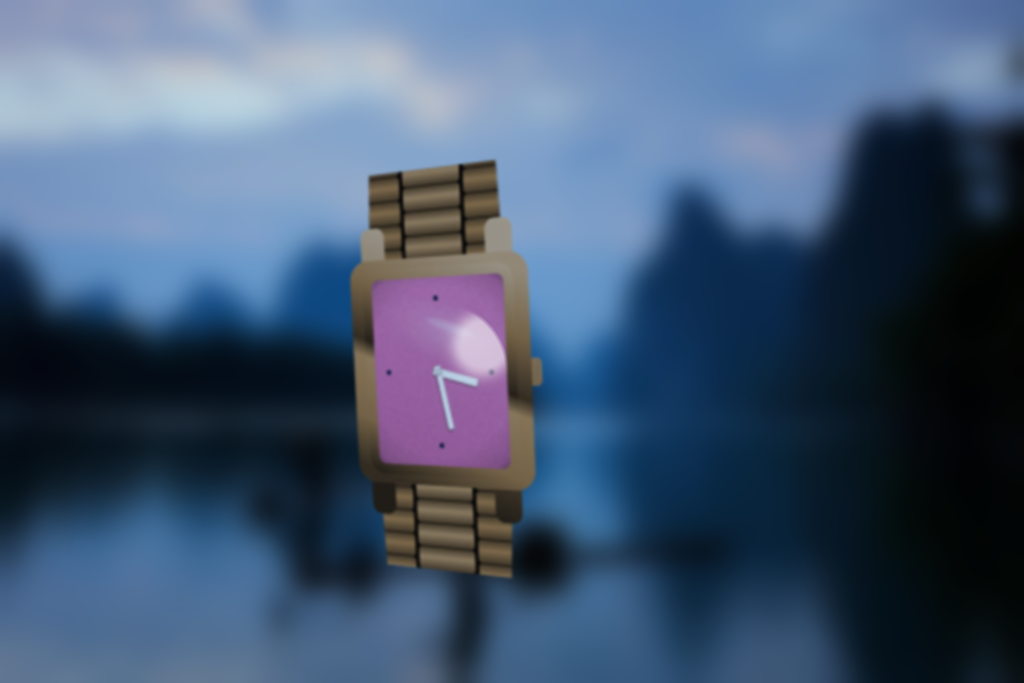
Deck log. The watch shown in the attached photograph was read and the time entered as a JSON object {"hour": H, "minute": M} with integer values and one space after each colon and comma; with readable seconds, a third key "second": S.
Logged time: {"hour": 3, "minute": 28}
